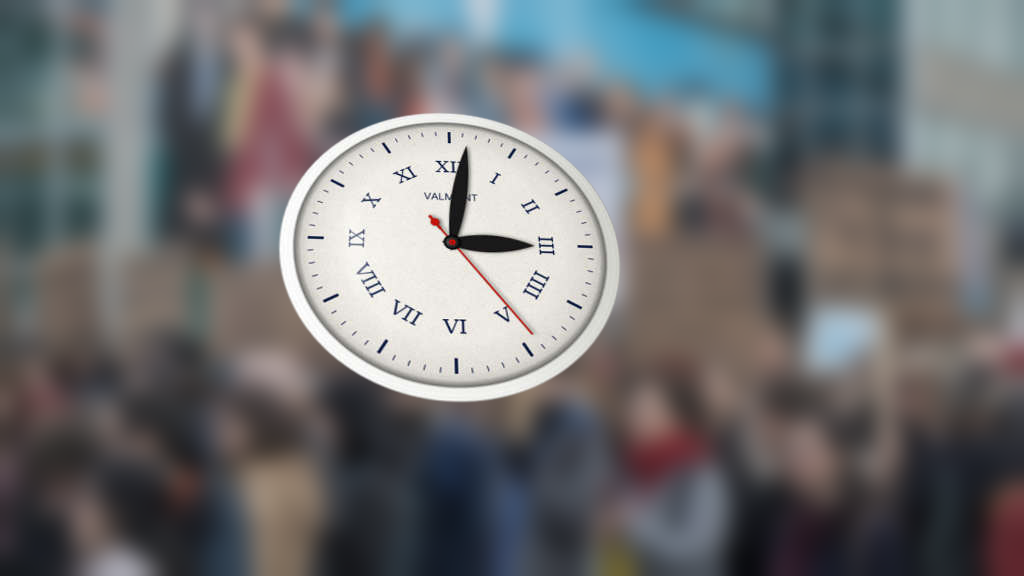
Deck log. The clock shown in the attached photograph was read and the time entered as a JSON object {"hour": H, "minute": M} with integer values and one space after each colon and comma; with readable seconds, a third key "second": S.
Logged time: {"hour": 3, "minute": 1, "second": 24}
